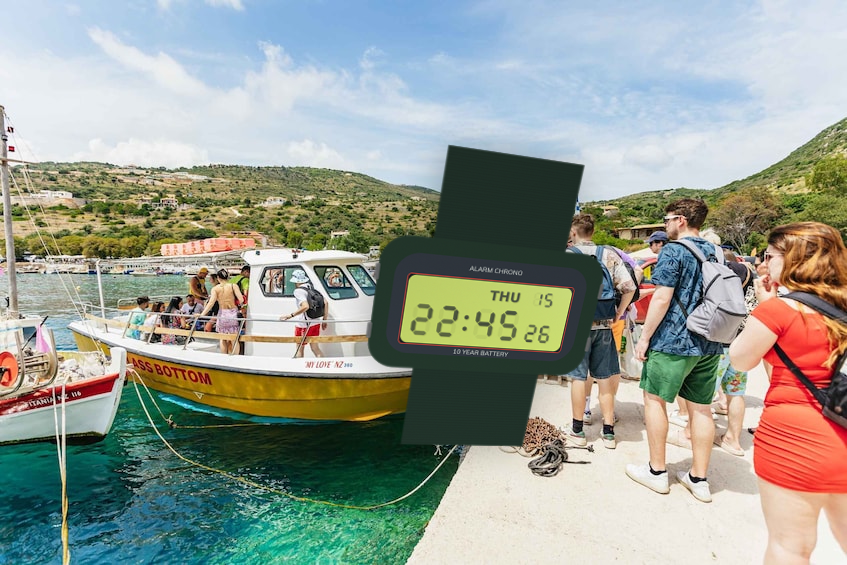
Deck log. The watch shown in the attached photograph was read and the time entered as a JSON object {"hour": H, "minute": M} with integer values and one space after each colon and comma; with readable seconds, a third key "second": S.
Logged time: {"hour": 22, "minute": 45, "second": 26}
